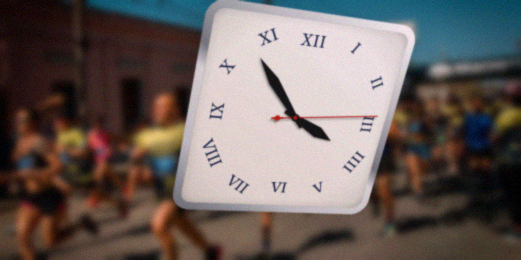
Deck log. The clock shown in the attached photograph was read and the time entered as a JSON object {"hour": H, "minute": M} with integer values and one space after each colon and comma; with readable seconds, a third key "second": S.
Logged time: {"hour": 3, "minute": 53, "second": 14}
